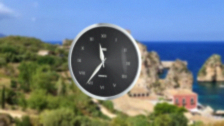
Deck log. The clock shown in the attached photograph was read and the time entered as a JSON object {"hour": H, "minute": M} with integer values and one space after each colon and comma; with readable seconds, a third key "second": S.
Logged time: {"hour": 11, "minute": 36}
